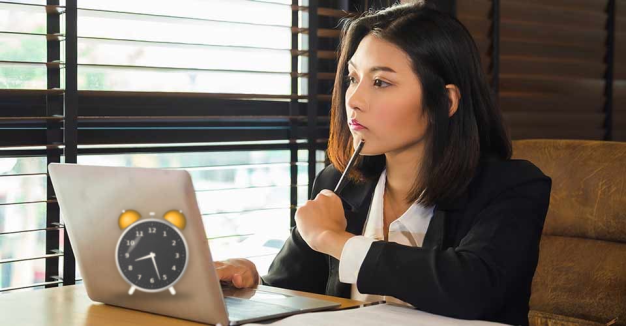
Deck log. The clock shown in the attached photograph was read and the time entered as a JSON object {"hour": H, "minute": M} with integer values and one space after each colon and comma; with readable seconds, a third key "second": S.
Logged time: {"hour": 8, "minute": 27}
